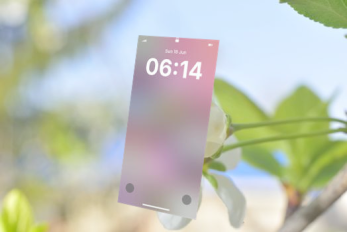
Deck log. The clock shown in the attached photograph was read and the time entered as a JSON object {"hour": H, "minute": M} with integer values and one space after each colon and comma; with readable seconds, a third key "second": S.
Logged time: {"hour": 6, "minute": 14}
